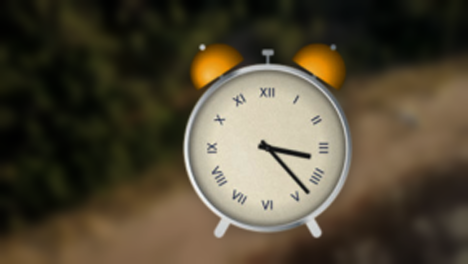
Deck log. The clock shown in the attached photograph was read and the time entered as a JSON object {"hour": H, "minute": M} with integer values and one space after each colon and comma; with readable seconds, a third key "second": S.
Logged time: {"hour": 3, "minute": 23}
